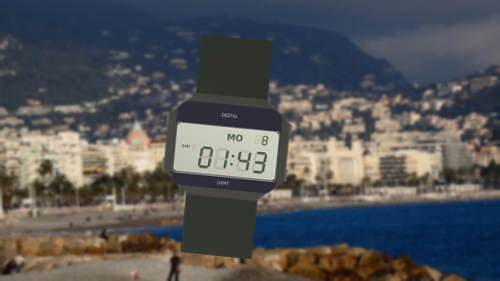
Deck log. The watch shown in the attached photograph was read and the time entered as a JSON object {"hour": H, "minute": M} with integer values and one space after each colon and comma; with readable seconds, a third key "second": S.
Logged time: {"hour": 1, "minute": 43}
